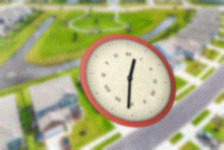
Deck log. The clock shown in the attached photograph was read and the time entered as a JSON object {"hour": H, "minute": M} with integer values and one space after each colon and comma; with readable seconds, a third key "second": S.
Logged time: {"hour": 12, "minute": 31}
